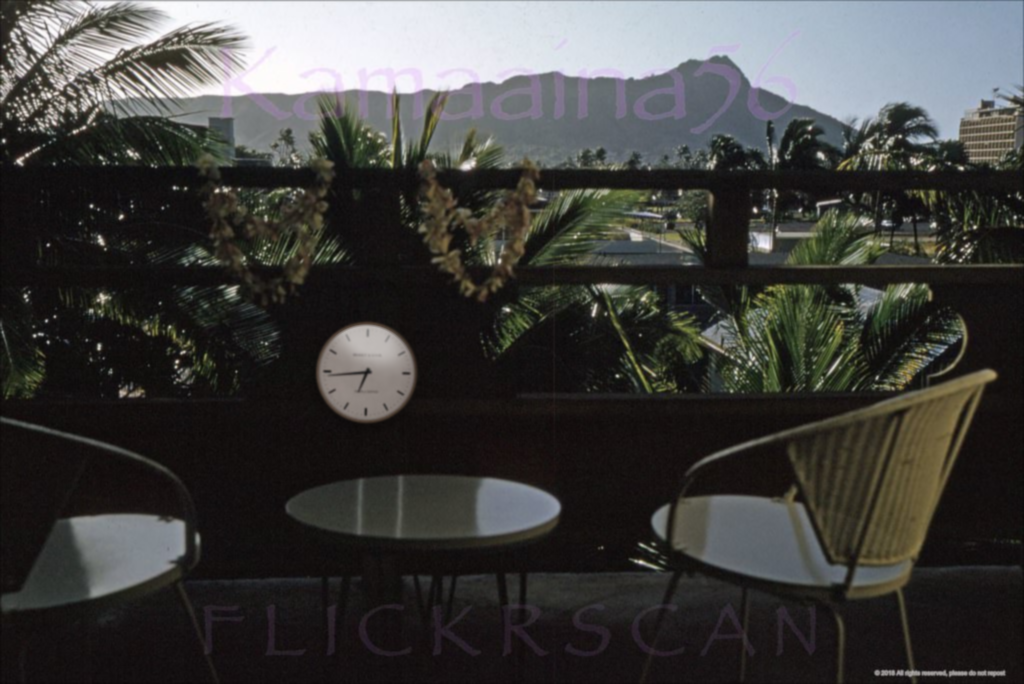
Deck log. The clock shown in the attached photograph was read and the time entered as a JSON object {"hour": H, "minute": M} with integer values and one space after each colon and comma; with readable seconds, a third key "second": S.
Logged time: {"hour": 6, "minute": 44}
